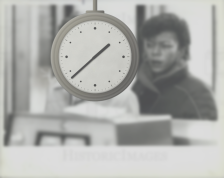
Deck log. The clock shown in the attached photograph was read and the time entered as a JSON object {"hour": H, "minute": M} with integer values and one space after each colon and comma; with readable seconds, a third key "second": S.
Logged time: {"hour": 1, "minute": 38}
